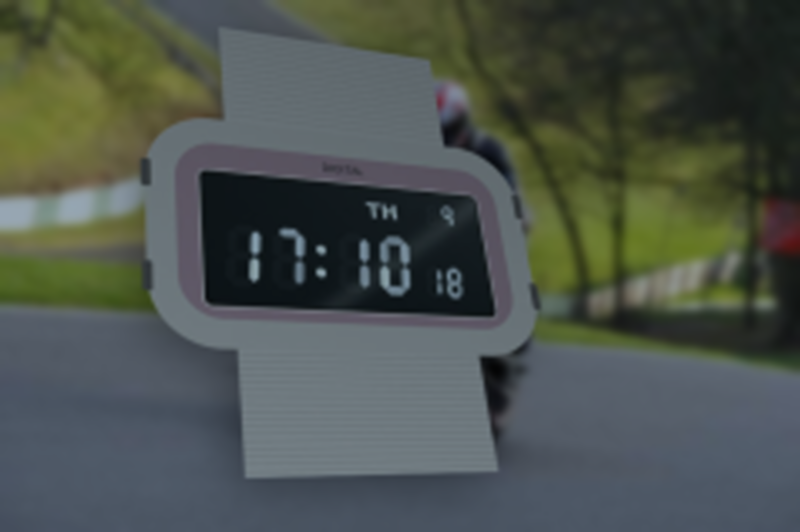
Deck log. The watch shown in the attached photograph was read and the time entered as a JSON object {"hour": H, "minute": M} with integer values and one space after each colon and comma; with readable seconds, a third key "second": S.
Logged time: {"hour": 17, "minute": 10, "second": 18}
